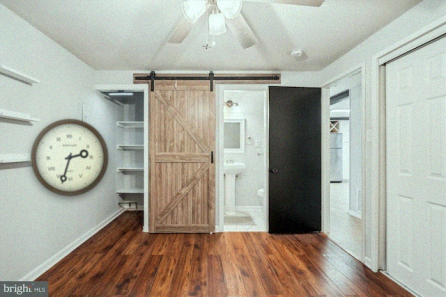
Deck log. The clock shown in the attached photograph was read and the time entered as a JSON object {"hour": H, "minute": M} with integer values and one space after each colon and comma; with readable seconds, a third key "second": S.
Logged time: {"hour": 2, "minute": 33}
